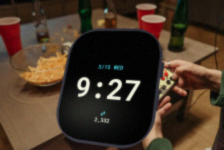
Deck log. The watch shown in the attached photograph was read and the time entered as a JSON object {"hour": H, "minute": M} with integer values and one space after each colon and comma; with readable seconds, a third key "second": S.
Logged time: {"hour": 9, "minute": 27}
